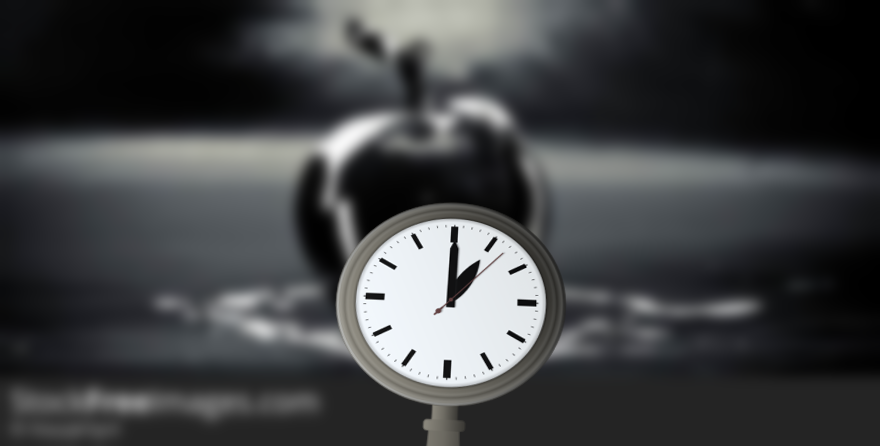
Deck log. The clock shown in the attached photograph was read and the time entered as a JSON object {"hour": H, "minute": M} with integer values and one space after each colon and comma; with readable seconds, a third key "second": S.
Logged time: {"hour": 1, "minute": 0, "second": 7}
